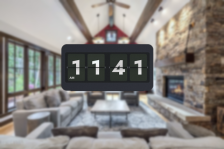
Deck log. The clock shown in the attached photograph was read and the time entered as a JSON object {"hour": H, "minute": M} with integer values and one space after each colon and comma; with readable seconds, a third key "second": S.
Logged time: {"hour": 11, "minute": 41}
